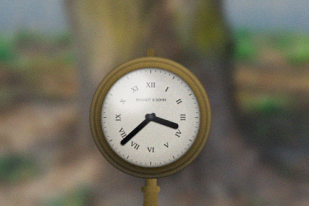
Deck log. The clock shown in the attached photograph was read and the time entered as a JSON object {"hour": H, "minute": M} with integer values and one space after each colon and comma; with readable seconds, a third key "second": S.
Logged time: {"hour": 3, "minute": 38}
